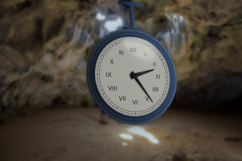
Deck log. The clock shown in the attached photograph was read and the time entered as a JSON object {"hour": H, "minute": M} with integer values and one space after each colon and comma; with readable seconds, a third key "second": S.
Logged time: {"hour": 2, "minute": 24}
